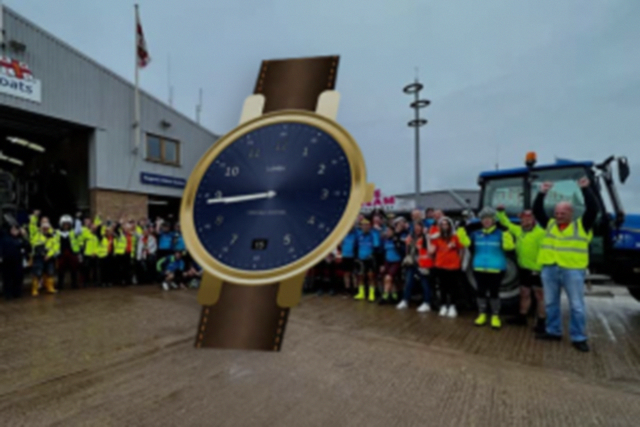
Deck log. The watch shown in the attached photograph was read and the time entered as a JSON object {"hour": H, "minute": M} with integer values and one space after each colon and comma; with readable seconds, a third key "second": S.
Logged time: {"hour": 8, "minute": 44}
